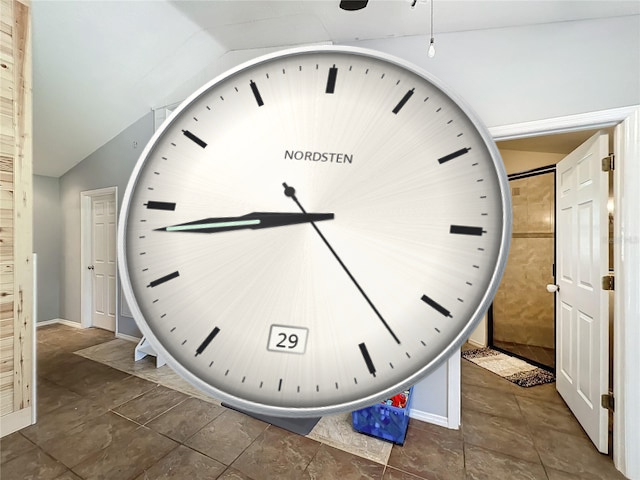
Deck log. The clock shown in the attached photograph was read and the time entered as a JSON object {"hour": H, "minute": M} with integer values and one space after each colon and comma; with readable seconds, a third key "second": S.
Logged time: {"hour": 8, "minute": 43, "second": 23}
